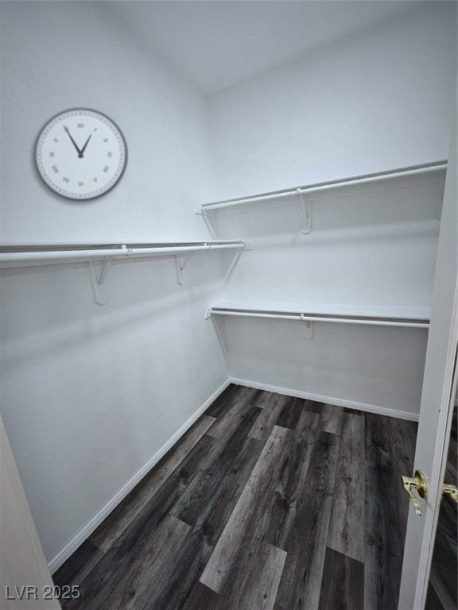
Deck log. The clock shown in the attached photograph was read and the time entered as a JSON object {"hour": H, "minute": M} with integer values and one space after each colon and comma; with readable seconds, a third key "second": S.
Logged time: {"hour": 12, "minute": 55}
